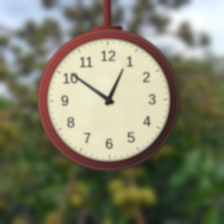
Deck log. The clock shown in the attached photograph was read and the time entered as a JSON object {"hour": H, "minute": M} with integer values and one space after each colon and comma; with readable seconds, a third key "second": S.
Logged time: {"hour": 12, "minute": 51}
